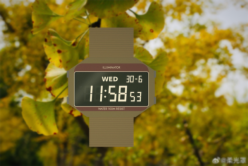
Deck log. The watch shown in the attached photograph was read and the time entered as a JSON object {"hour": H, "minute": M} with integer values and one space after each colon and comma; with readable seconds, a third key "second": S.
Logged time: {"hour": 11, "minute": 58, "second": 53}
